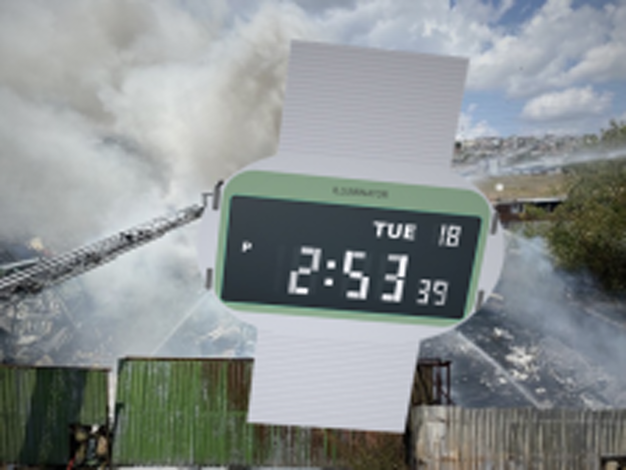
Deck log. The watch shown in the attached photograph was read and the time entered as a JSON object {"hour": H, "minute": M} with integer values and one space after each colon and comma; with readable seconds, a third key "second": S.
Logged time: {"hour": 2, "minute": 53, "second": 39}
